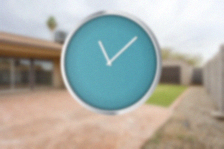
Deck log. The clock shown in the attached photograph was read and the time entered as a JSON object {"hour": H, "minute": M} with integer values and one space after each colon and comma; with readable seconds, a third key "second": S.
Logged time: {"hour": 11, "minute": 8}
